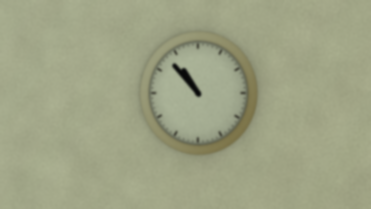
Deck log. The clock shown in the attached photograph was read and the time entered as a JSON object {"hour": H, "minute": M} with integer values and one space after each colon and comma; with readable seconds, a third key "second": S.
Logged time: {"hour": 10, "minute": 53}
